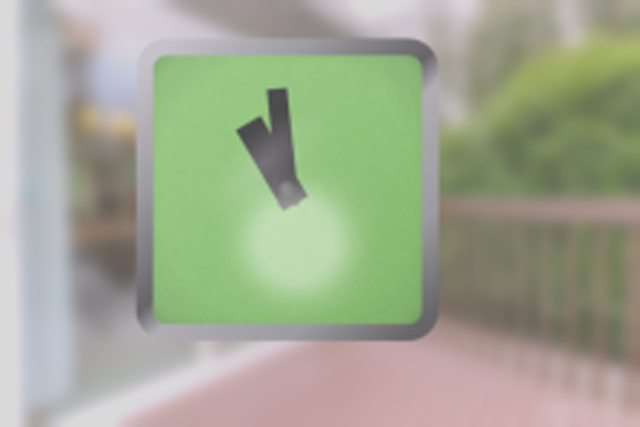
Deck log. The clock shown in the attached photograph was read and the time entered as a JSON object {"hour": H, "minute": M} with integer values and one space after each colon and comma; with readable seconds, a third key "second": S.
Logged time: {"hour": 10, "minute": 59}
